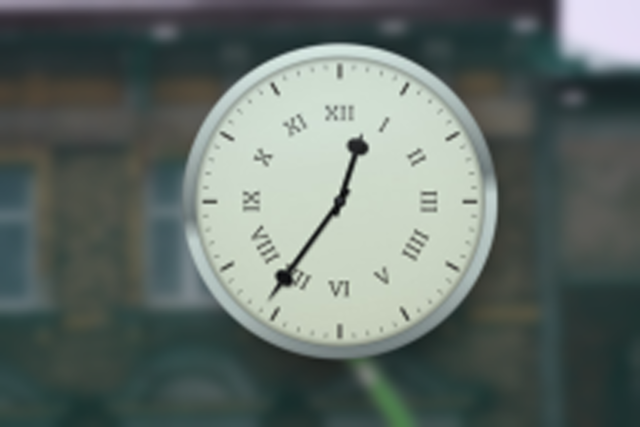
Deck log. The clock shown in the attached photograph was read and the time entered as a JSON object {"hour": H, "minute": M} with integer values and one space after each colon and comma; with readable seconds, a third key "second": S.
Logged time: {"hour": 12, "minute": 36}
